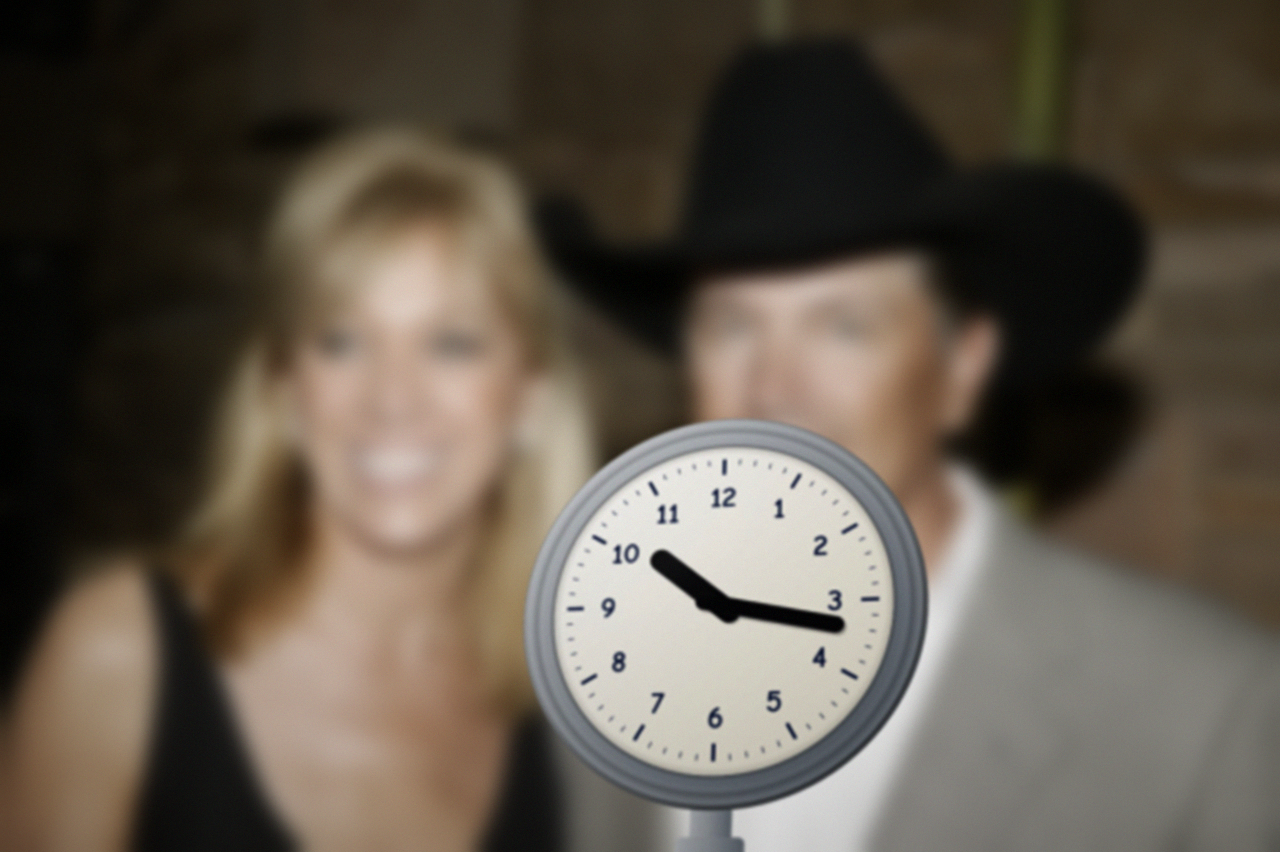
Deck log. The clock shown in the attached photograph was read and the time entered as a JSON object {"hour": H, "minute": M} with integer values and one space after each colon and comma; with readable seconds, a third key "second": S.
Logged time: {"hour": 10, "minute": 17}
